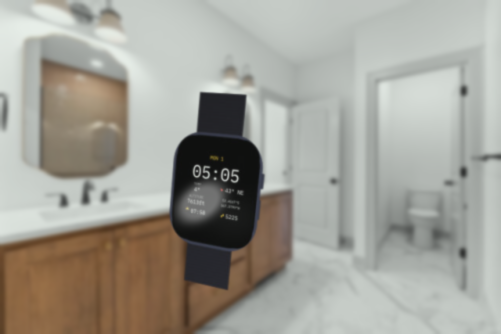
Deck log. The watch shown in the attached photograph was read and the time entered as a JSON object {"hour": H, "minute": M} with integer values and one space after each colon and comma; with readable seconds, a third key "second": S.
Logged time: {"hour": 5, "minute": 5}
